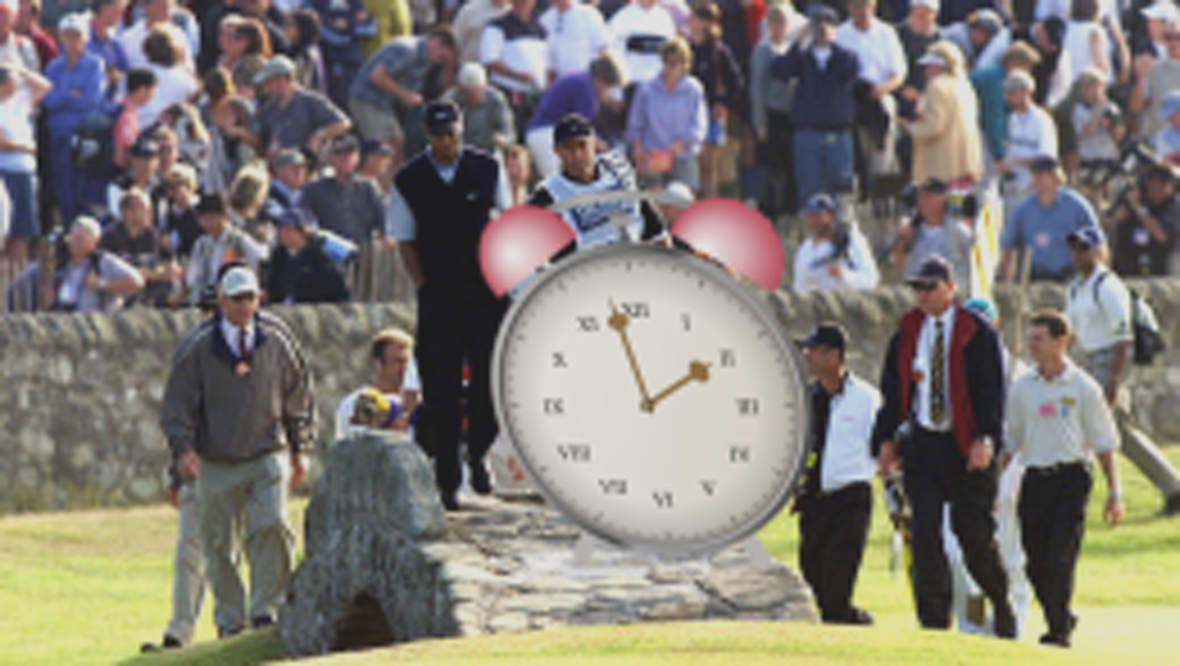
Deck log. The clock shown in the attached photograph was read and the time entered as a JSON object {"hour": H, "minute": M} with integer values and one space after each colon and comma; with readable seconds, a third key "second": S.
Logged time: {"hour": 1, "minute": 58}
